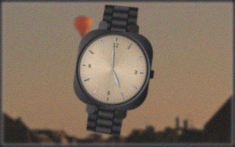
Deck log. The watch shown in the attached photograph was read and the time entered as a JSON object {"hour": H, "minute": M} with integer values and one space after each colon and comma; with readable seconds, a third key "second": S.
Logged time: {"hour": 4, "minute": 59}
